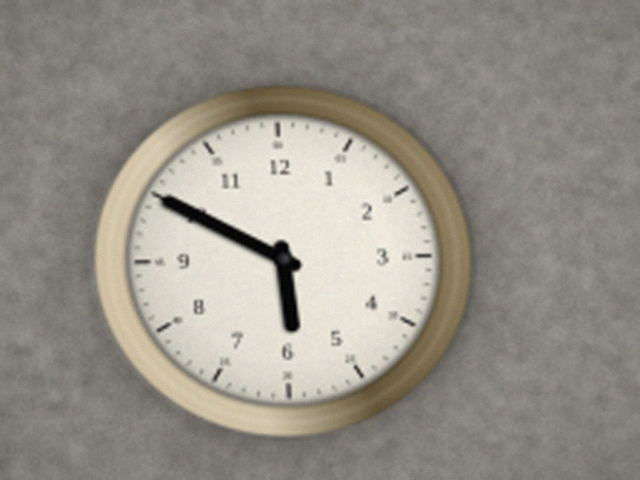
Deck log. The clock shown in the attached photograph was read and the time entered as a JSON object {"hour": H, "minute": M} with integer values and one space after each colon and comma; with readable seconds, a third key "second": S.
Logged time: {"hour": 5, "minute": 50}
